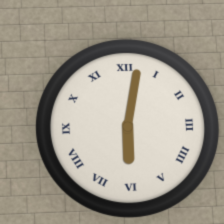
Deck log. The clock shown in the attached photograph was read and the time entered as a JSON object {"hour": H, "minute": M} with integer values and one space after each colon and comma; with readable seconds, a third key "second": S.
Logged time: {"hour": 6, "minute": 2}
